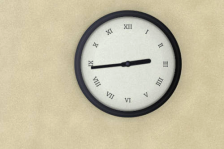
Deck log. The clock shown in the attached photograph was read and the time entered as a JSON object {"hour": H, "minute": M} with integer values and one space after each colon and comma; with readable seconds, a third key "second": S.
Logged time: {"hour": 2, "minute": 44}
